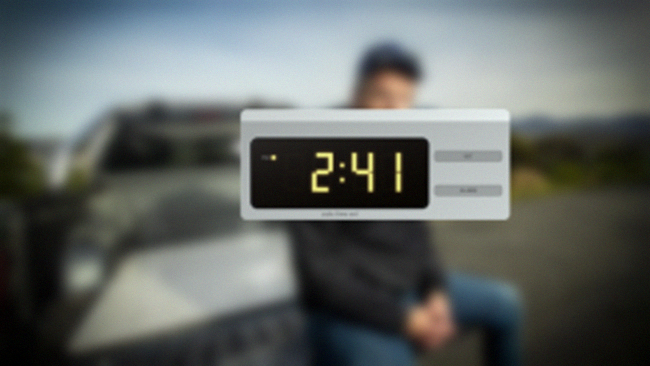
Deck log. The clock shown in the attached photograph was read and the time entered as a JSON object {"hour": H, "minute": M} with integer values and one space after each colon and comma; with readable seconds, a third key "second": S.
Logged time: {"hour": 2, "minute": 41}
